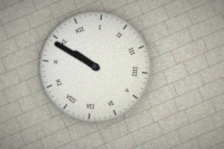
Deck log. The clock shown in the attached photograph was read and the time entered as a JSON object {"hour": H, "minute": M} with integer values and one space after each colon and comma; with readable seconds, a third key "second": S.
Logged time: {"hour": 10, "minute": 54}
